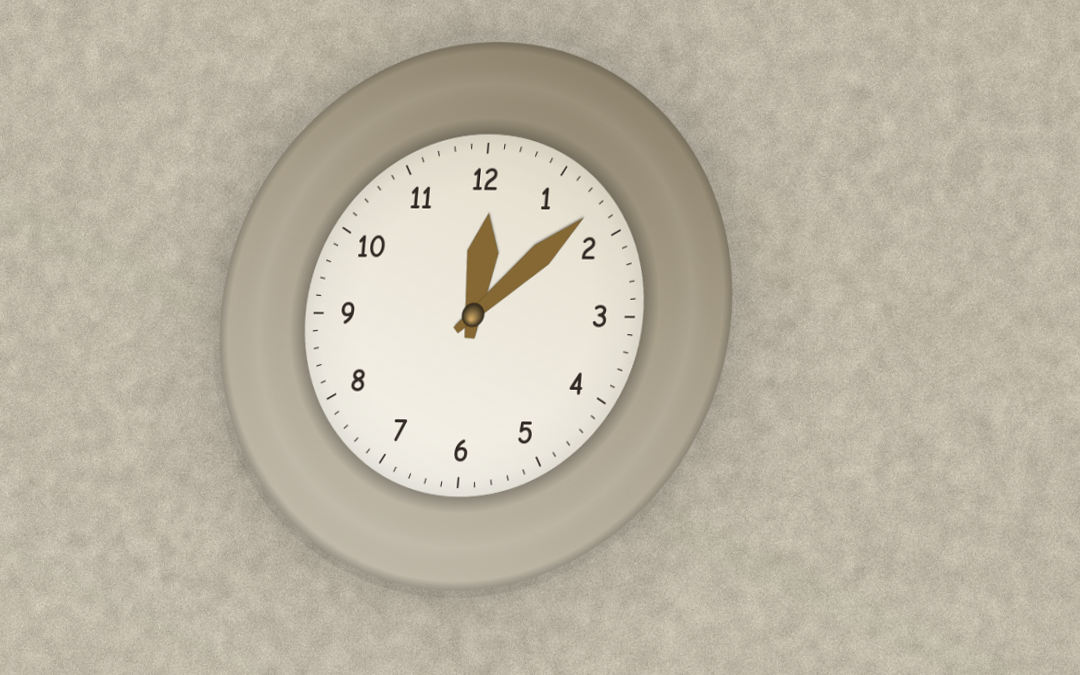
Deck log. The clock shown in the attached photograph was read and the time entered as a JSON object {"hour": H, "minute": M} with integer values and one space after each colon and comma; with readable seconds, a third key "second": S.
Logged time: {"hour": 12, "minute": 8}
